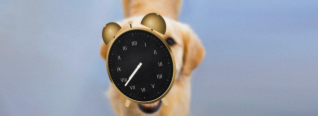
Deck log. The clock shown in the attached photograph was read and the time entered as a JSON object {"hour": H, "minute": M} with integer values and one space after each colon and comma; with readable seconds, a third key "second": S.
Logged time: {"hour": 7, "minute": 38}
